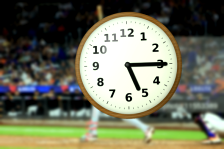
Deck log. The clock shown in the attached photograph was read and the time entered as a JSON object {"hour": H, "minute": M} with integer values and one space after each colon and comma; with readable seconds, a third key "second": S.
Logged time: {"hour": 5, "minute": 15}
